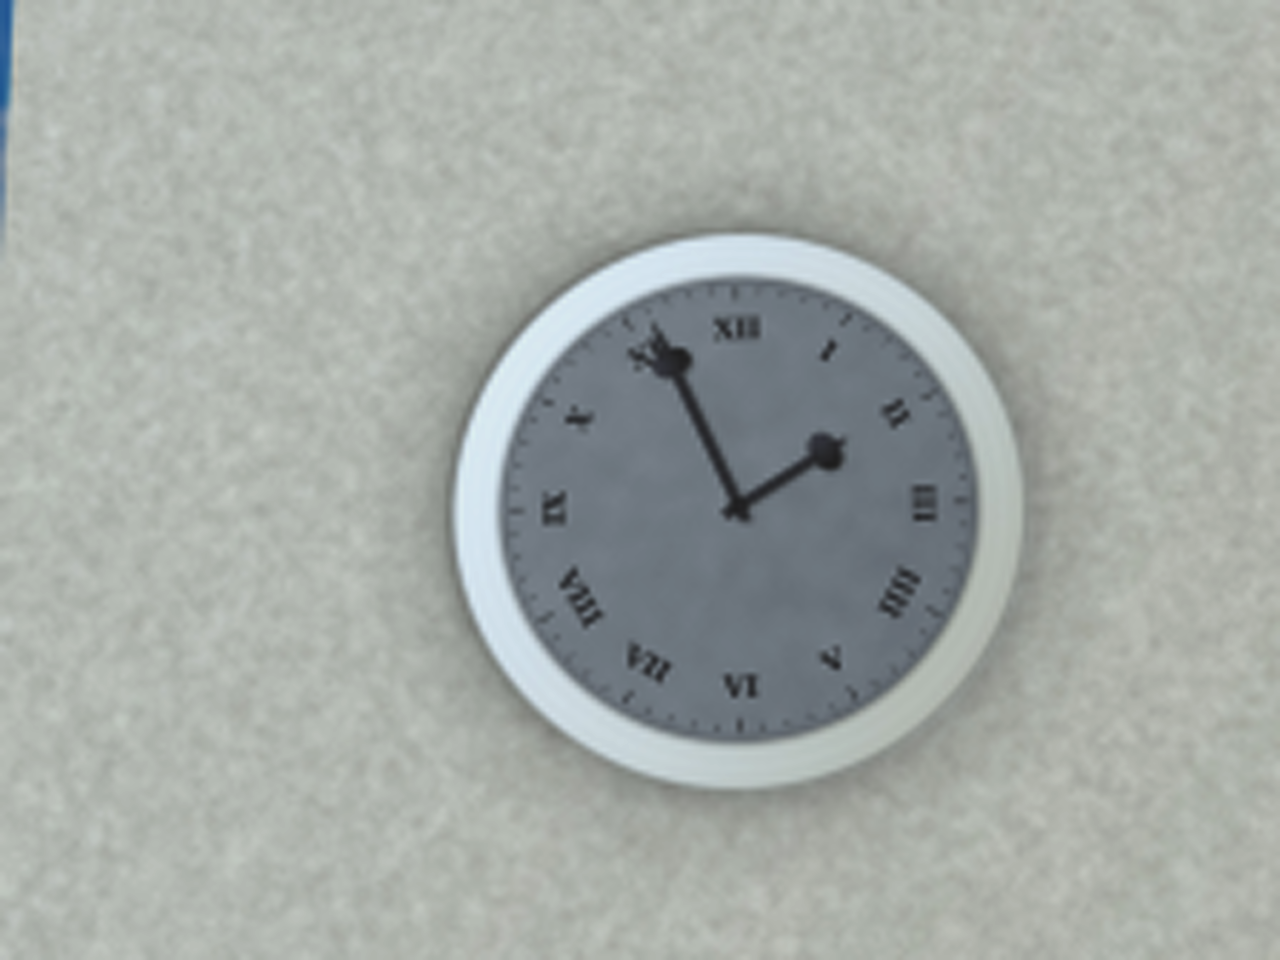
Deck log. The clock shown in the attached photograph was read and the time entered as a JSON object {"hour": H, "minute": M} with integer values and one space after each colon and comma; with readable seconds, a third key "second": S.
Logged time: {"hour": 1, "minute": 56}
